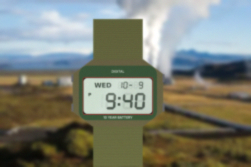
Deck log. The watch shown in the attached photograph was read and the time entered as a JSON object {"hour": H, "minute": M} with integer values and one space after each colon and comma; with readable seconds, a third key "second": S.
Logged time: {"hour": 9, "minute": 40}
